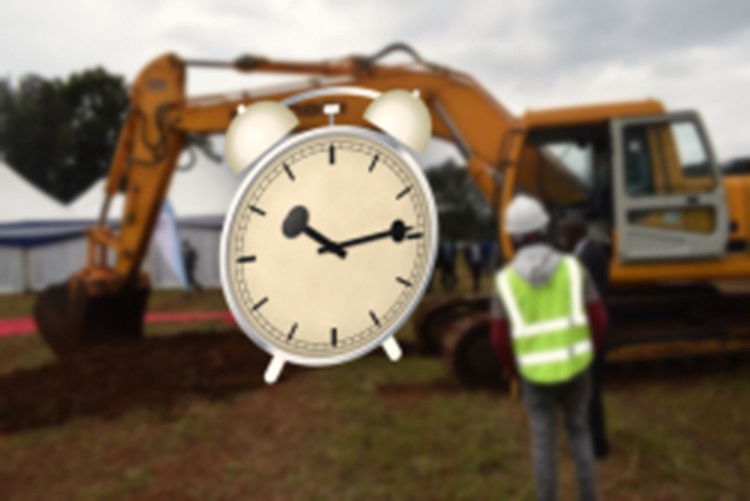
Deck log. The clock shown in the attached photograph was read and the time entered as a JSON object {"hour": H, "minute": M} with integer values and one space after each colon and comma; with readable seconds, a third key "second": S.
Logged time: {"hour": 10, "minute": 14}
